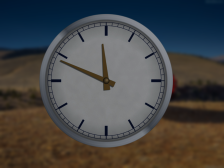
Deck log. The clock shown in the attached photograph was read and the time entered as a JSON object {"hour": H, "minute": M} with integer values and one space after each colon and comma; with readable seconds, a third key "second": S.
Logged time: {"hour": 11, "minute": 49}
